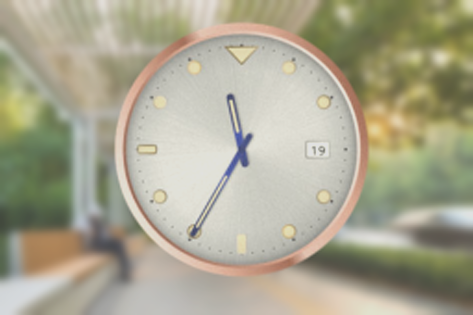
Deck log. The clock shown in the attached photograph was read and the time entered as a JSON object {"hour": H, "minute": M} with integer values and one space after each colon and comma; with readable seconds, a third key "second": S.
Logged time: {"hour": 11, "minute": 35}
